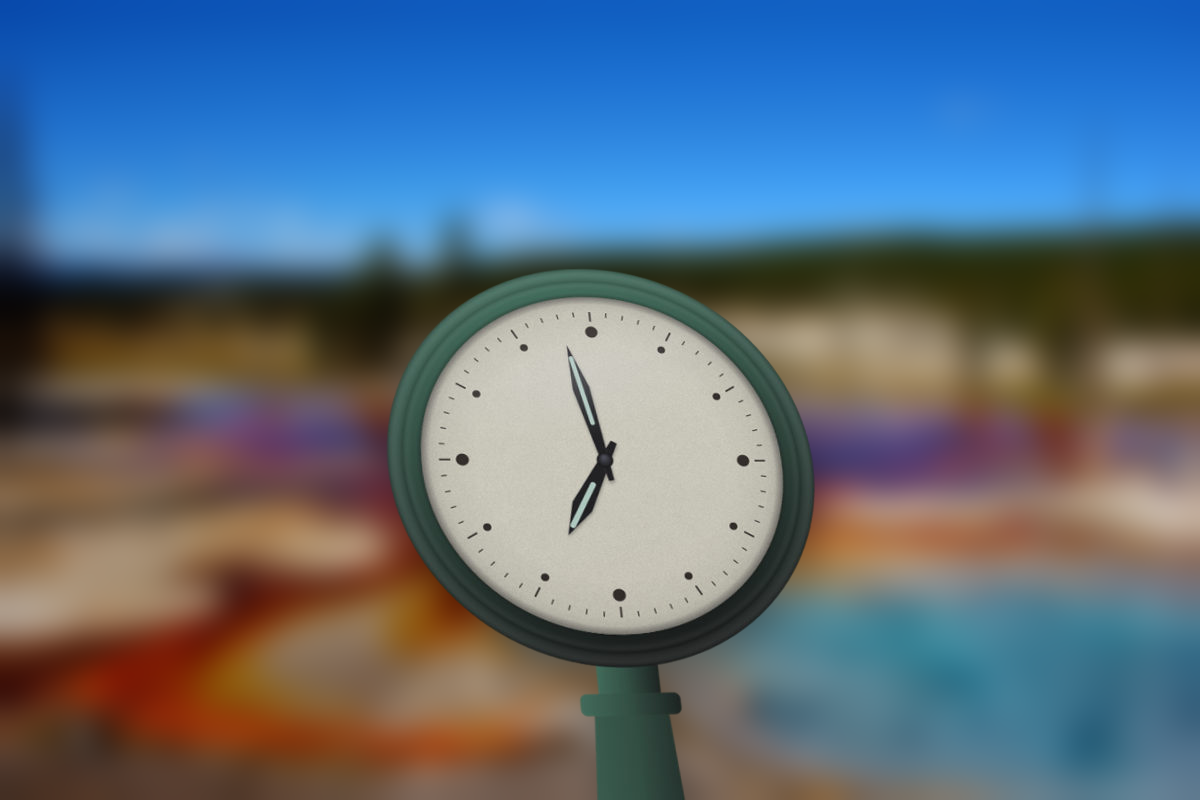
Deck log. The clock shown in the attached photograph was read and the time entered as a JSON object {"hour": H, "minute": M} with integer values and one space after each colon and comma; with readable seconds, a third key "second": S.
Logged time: {"hour": 6, "minute": 58}
